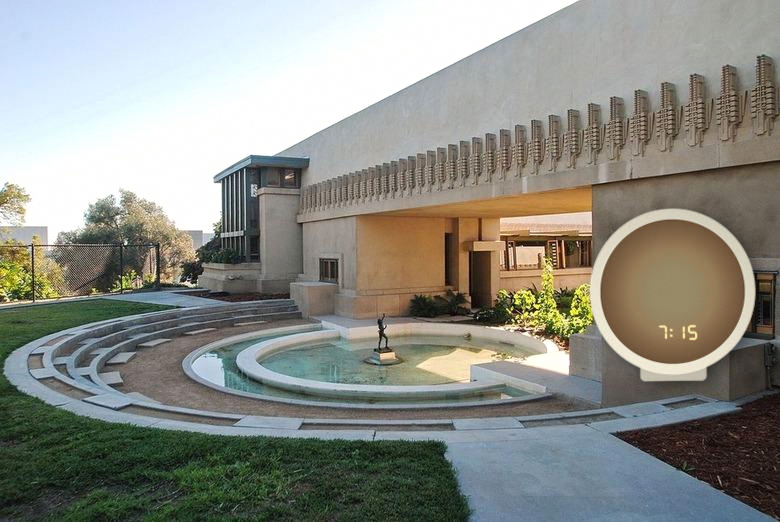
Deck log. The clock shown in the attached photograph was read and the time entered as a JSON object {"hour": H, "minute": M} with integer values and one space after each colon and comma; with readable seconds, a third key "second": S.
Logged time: {"hour": 7, "minute": 15}
